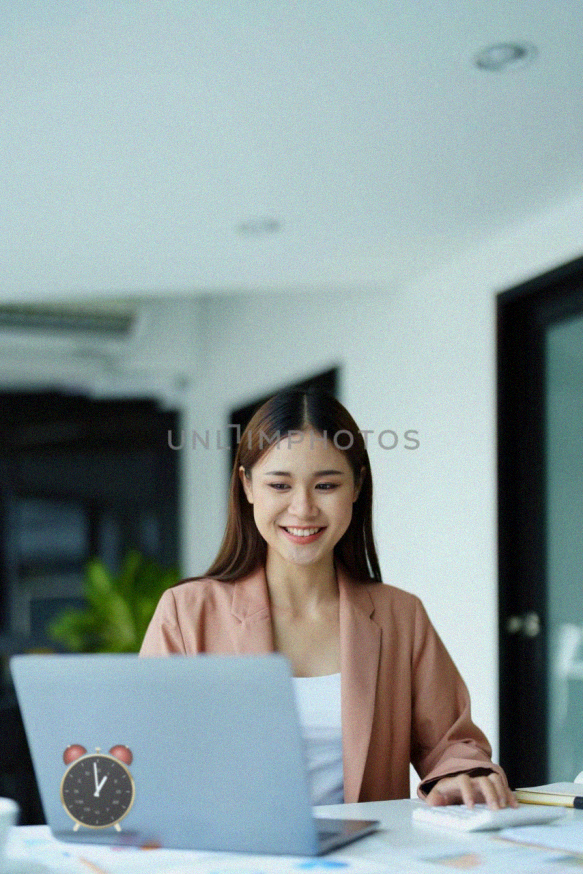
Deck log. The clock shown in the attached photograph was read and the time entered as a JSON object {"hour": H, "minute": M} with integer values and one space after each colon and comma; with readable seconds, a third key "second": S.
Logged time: {"hour": 12, "minute": 59}
